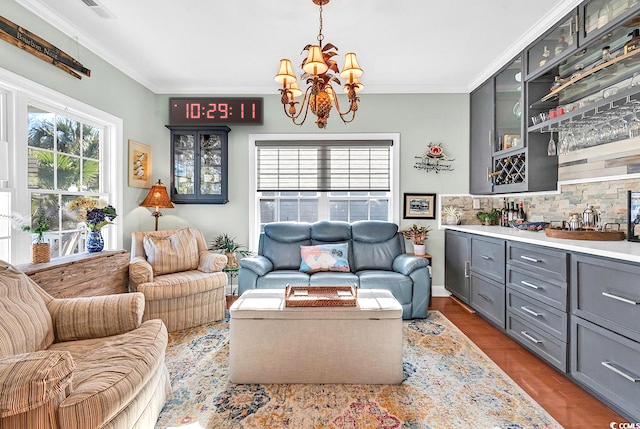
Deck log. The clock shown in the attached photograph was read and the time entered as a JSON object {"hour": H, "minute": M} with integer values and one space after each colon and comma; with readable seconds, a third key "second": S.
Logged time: {"hour": 10, "minute": 29, "second": 11}
